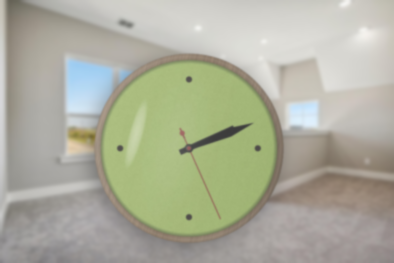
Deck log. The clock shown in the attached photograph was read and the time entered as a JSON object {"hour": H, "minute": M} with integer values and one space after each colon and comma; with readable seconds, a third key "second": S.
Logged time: {"hour": 2, "minute": 11, "second": 26}
